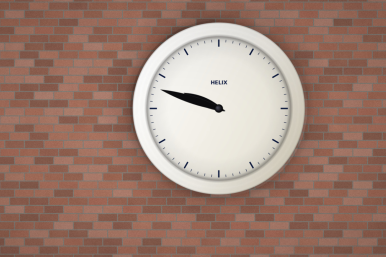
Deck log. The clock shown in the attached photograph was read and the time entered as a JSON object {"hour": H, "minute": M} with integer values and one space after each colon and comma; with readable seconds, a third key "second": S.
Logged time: {"hour": 9, "minute": 48}
